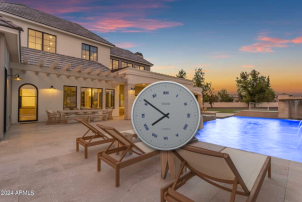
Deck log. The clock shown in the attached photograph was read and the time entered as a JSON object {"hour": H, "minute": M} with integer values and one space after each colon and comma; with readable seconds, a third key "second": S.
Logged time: {"hour": 7, "minute": 51}
